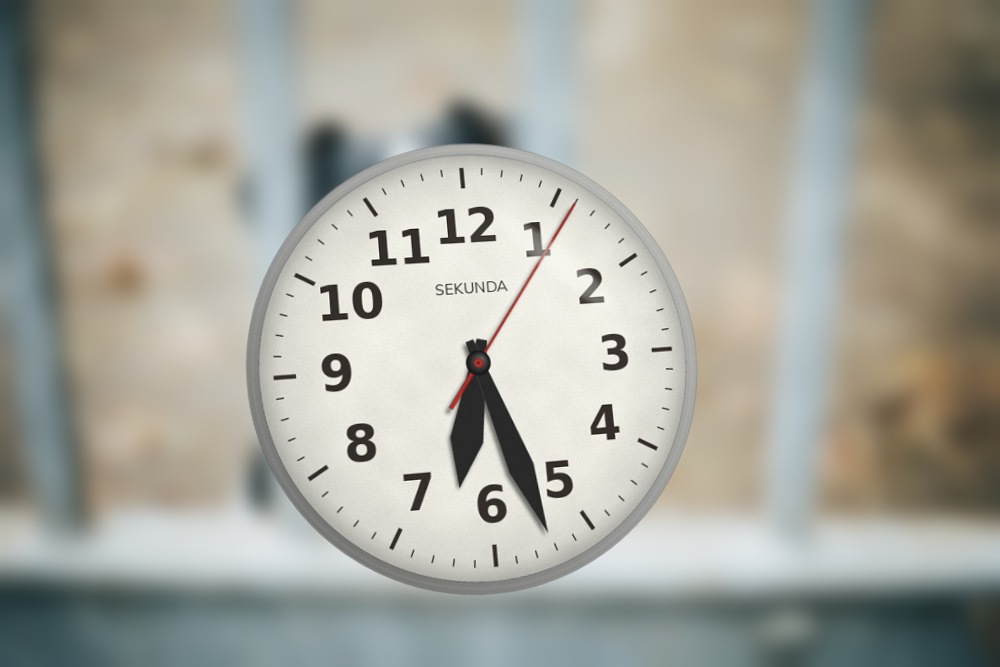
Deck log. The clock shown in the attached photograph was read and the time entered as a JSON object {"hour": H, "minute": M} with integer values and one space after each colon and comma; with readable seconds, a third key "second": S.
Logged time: {"hour": 6, "minute": 27, "second": 6}
